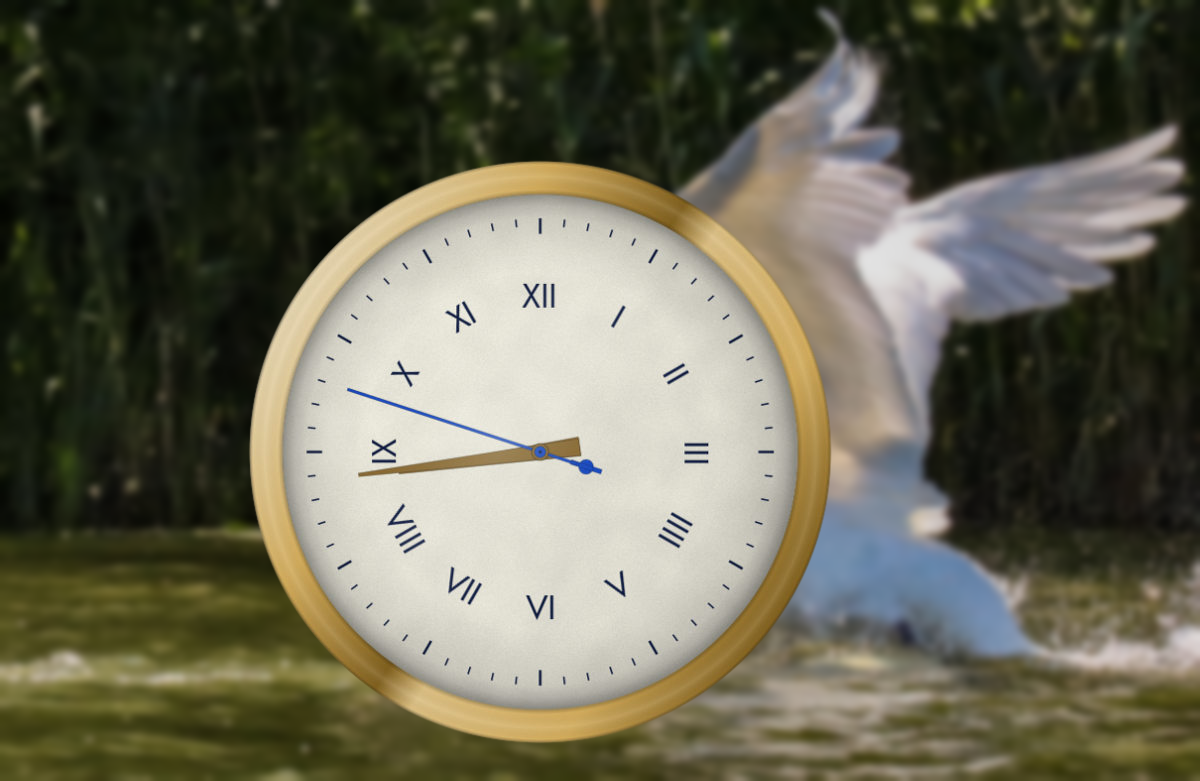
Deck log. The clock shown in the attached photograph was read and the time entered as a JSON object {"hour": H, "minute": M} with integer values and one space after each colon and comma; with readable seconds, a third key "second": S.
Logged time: {"hour": 8, "minute": 43, "second": 48}
